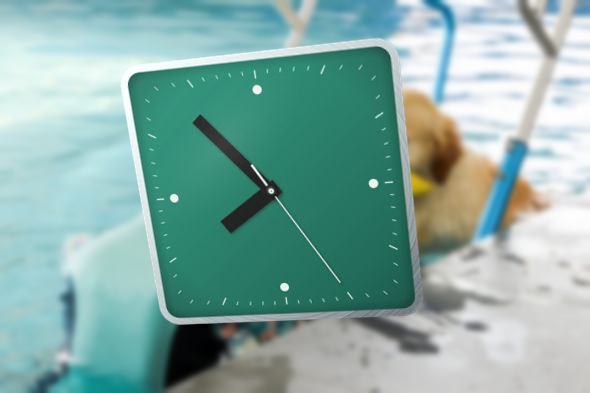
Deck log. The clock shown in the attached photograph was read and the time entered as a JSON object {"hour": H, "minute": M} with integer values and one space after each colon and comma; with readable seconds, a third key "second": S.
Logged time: {"hour": 7, "minute": 53, "second": 25}
